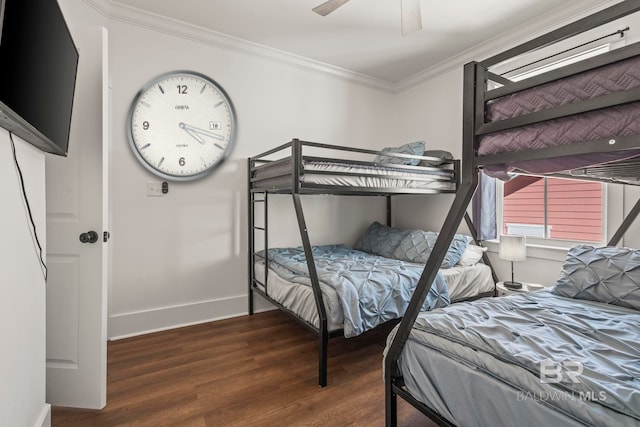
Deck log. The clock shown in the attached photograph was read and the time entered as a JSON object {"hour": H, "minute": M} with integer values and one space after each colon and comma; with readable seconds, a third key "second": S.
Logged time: {"hour": 4, "minute": 18}
